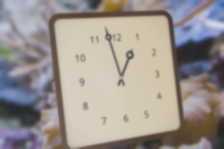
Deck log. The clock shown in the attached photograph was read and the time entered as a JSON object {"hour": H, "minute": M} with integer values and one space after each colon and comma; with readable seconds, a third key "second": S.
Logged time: {"hour": 12, "minute": 58}
